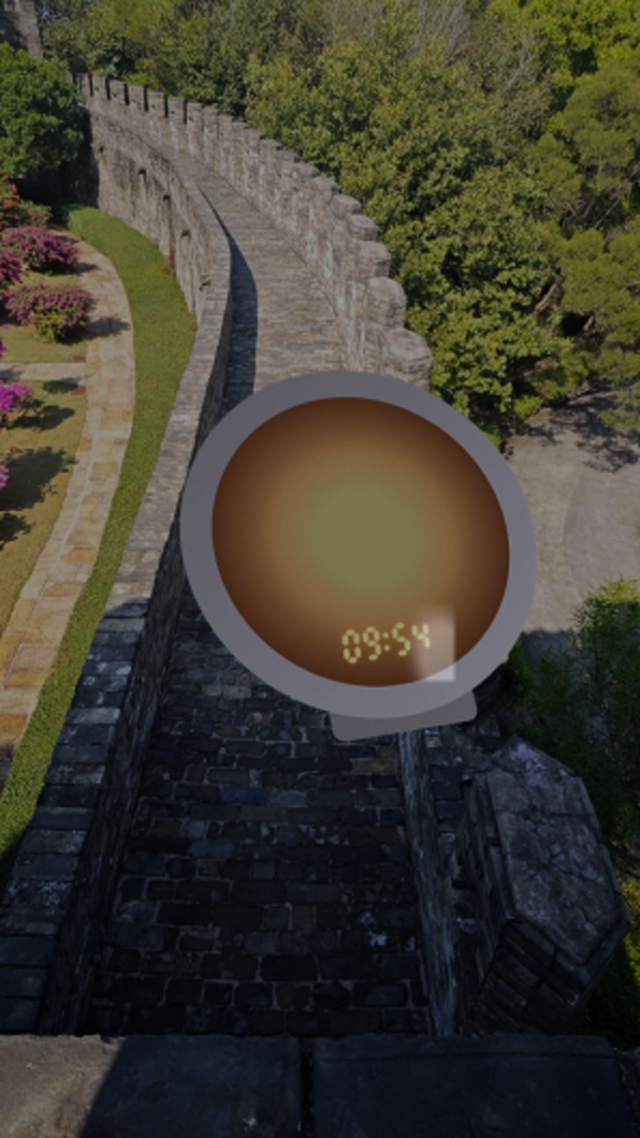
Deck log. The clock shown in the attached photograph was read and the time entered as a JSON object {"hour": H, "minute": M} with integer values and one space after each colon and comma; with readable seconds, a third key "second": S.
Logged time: {"hour": 9, "minute": 54}
